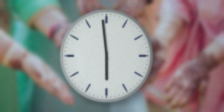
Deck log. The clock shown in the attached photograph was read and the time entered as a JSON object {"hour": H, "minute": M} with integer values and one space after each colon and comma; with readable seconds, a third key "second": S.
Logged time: {"hour": 5, "minute": 59}
